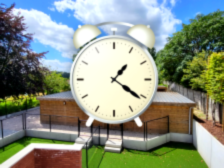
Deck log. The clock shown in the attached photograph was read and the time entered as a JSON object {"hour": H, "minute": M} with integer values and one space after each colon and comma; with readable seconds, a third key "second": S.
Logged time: {"hour": 1, "minute": 21}
